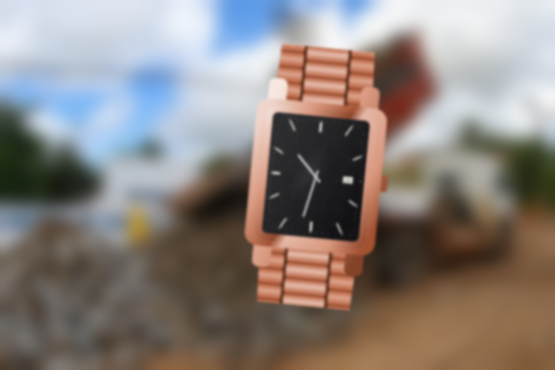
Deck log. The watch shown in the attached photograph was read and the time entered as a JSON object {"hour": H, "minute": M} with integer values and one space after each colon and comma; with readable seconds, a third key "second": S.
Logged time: {"hour": 10, "minute": 32}
